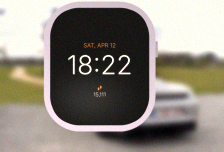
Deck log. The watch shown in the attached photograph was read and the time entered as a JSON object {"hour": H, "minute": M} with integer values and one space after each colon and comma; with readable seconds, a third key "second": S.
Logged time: {"hour": 18, "minute": 22}
